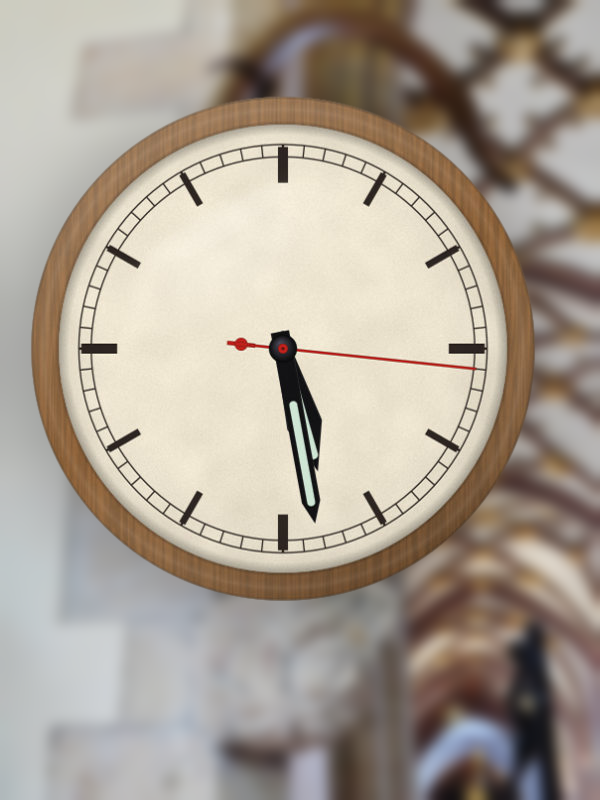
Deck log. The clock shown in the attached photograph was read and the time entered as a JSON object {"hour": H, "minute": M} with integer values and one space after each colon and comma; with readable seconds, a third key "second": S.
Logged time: {"hour": 5, "minute": 28, "second": 16}
